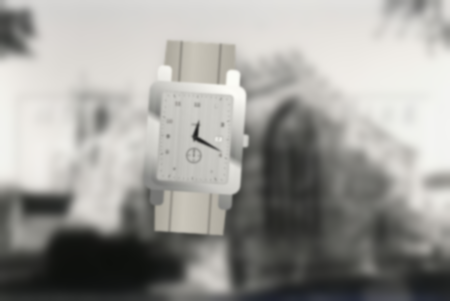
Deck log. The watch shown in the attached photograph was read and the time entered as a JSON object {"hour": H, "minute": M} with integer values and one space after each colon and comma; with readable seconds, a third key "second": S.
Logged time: {"hour": 12, "minute": 19}
